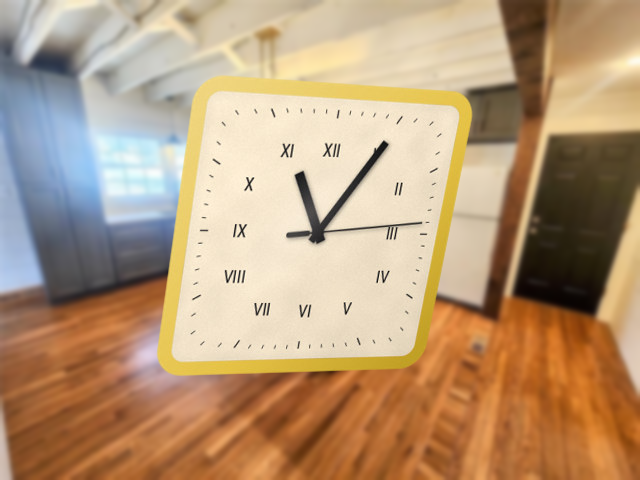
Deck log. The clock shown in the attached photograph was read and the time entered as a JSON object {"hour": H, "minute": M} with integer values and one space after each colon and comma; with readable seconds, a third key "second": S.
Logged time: {"hour": 11, "minute": 5, "second": 14}
